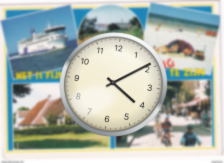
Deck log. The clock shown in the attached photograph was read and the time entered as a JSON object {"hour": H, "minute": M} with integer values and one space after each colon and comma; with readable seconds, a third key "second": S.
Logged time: {"hour": 4, "minute": 9}
